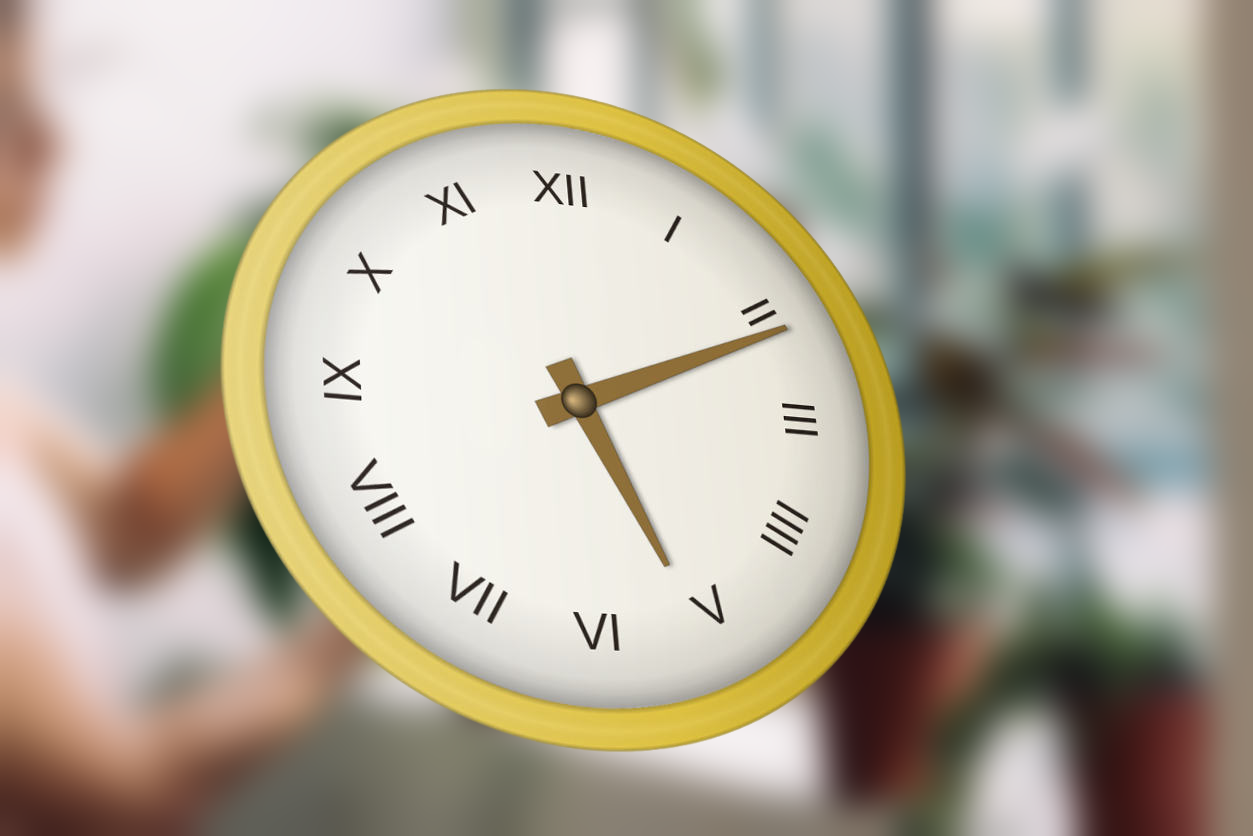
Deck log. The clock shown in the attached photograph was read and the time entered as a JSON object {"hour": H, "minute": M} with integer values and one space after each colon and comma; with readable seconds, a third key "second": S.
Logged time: {"hour": 5, "minute": 11}
